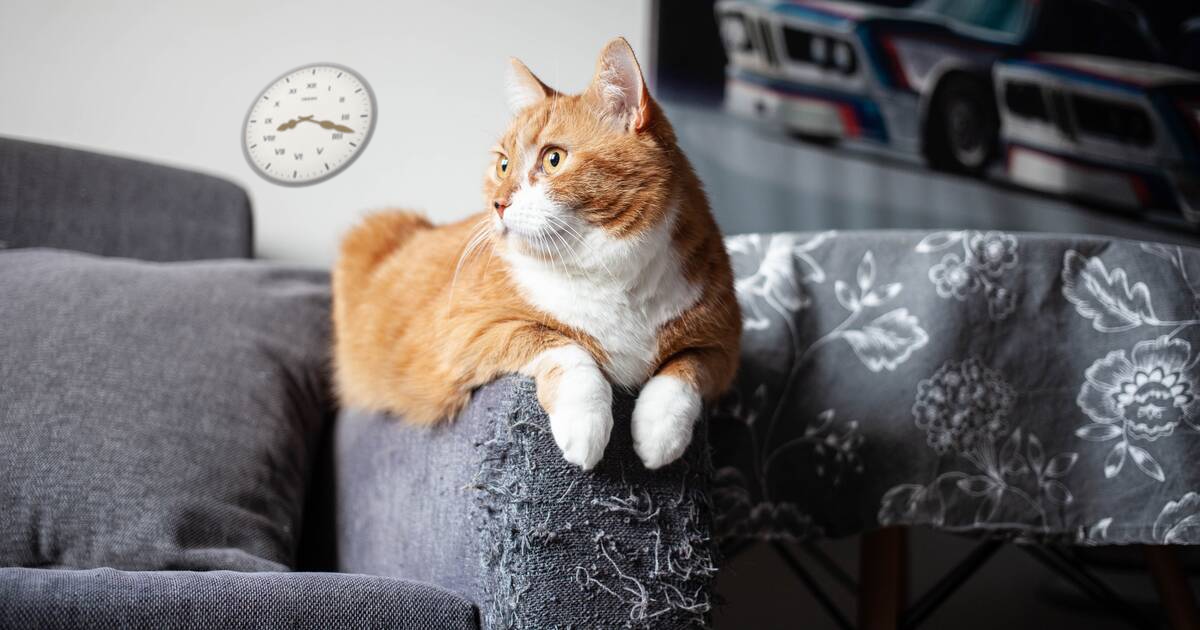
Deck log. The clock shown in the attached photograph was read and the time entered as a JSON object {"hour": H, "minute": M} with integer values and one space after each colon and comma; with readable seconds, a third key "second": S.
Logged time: {"hour": 8, "minute": 18}
